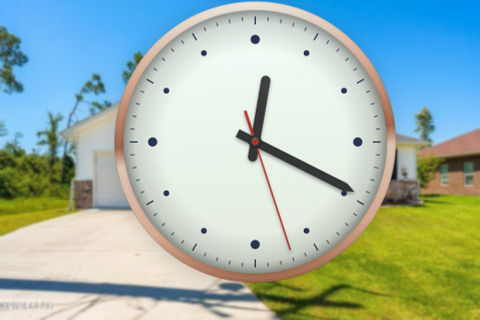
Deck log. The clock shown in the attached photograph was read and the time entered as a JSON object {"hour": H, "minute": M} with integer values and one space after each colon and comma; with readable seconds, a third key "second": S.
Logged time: {"hour": 12, "minute": 19, "second": 27}
